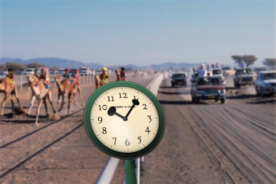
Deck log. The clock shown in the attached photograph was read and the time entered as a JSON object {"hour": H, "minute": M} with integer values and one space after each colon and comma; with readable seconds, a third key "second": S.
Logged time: {"hour": 10, "minute": 6}
